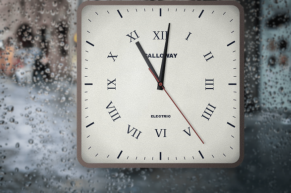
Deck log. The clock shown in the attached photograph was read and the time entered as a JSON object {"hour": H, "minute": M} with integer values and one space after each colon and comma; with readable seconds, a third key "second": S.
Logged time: {"hour": 11, "minute": 1, "second": 24}
